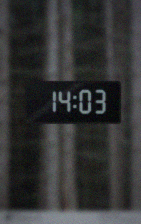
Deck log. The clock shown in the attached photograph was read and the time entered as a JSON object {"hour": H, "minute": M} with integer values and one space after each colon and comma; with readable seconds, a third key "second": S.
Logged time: {"hour": 14, "minute": 3}
